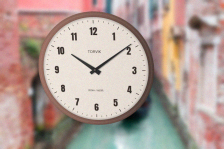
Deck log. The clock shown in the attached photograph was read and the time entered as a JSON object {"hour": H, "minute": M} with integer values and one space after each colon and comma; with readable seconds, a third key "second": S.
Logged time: {"hour": 10, "minute": 9}
